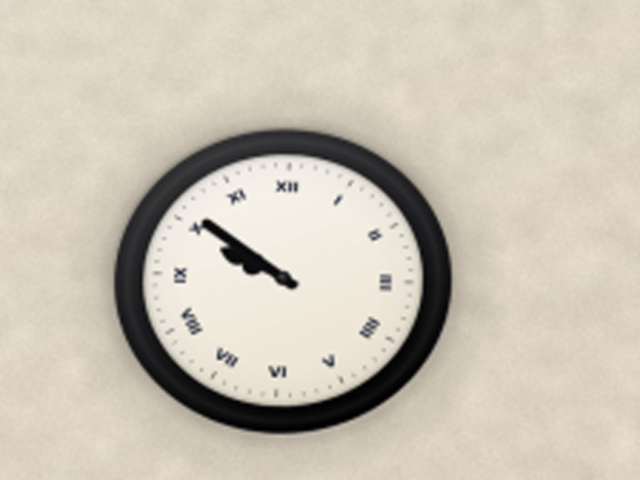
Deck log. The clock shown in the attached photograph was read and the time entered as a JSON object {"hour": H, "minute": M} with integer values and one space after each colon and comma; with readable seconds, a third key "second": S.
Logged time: {"hour": 9, "minute": 51}
